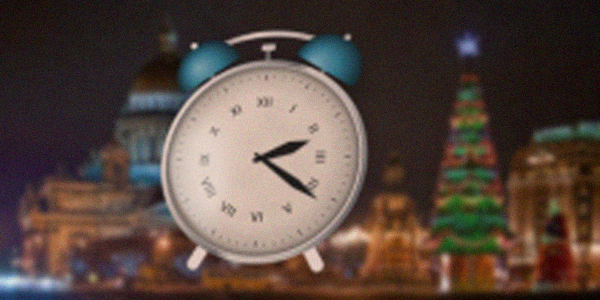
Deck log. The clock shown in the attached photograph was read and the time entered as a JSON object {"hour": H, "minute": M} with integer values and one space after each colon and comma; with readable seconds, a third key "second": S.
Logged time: {"hour": 2, "minute": 21}
